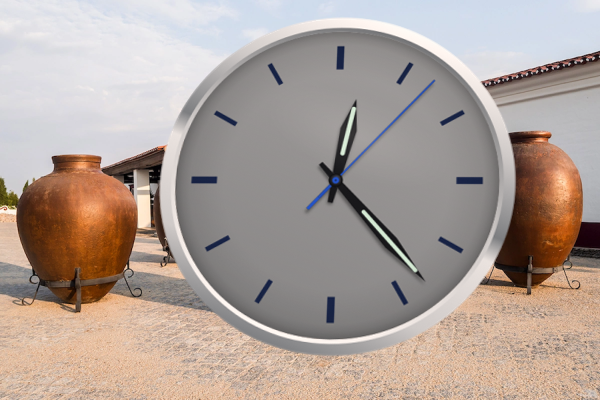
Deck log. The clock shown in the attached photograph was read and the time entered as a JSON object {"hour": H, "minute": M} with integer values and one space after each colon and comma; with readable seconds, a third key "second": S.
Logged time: {"hour": 12, "minute": 23, "second": 7}
